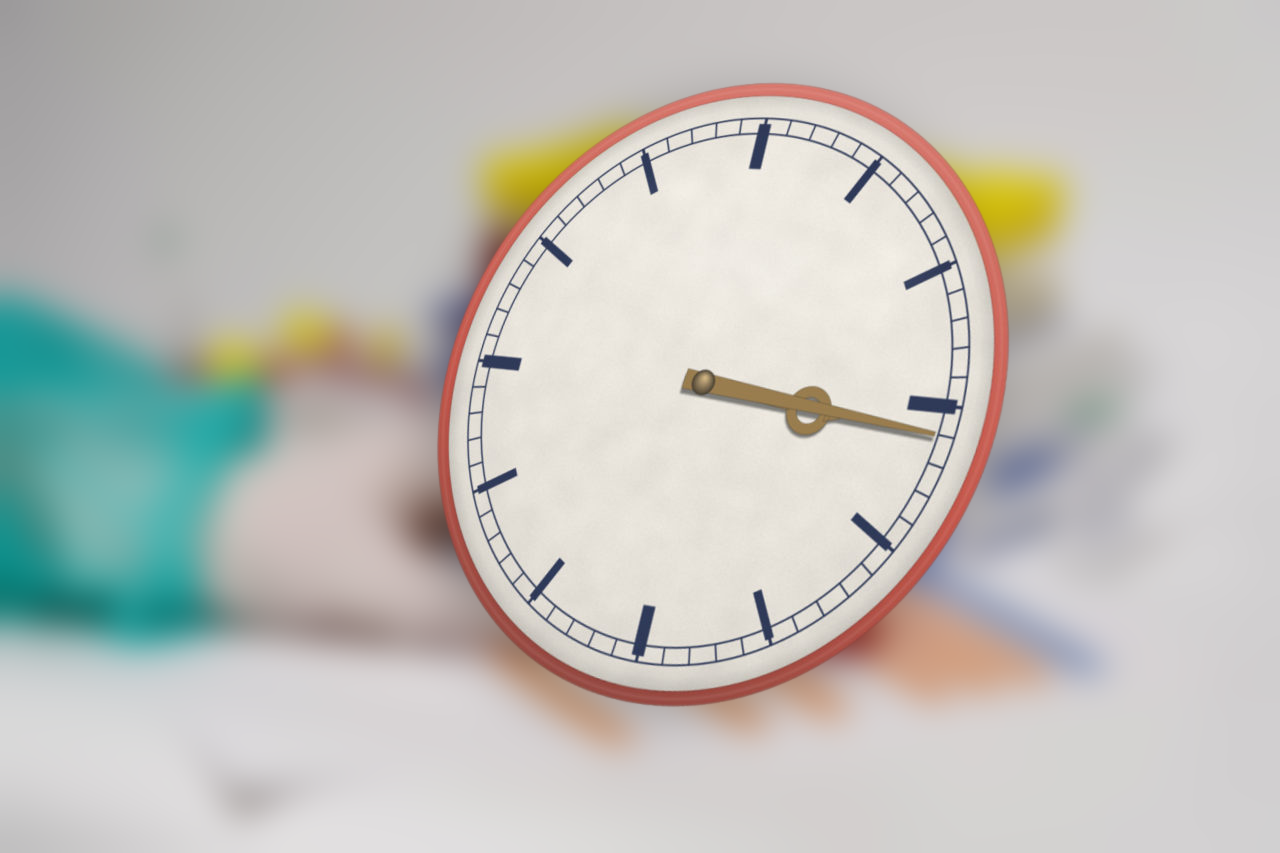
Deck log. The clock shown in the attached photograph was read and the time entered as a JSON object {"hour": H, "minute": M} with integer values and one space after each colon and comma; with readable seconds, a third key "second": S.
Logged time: {"hour": 3, "minute": 16}
